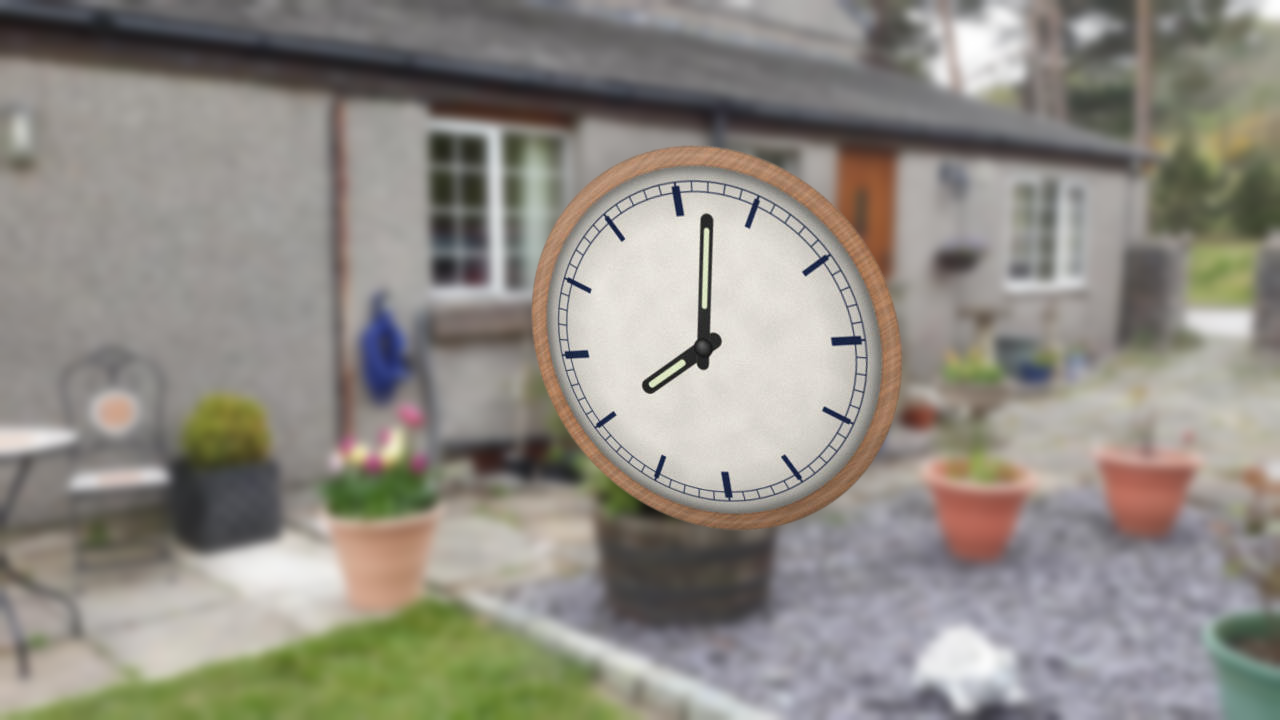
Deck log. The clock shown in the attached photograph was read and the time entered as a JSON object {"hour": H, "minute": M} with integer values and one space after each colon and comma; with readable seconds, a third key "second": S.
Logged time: {"hour": 8, "minute": 2}
